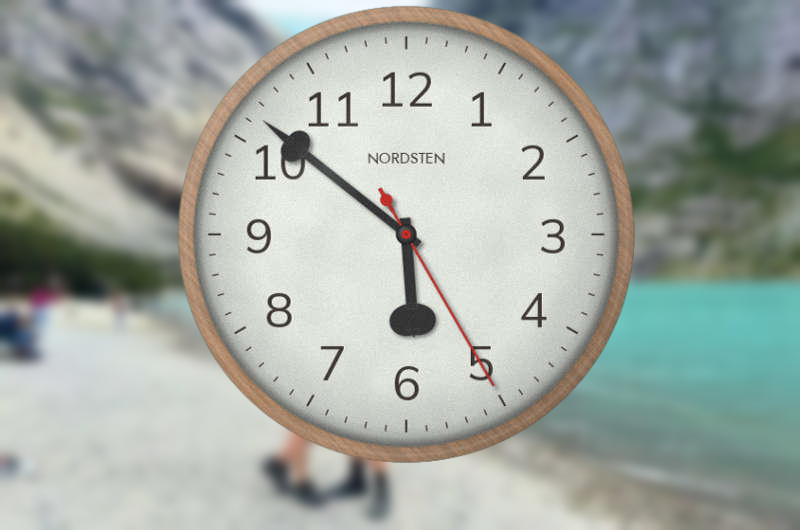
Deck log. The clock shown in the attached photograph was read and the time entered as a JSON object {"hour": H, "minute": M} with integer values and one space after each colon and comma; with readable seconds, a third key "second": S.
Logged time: {"hour": 5, "minute": 51, "second": 25}
